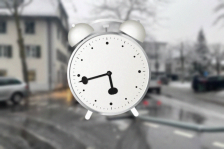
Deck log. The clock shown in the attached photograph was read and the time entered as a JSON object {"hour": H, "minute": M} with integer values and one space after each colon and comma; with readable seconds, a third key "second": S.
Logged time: {"hour": 5, "minute": 43}
